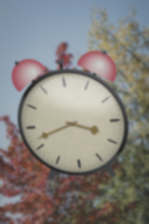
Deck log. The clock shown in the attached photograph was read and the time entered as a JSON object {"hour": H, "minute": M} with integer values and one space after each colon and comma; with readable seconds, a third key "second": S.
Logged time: {"hour": 3, "minute": 42}
